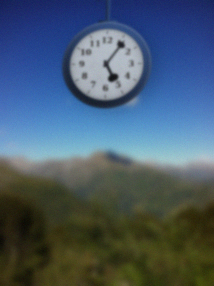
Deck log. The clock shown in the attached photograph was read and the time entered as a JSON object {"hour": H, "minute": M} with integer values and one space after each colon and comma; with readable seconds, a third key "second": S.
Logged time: {"hour": 5, "minute": 6}
